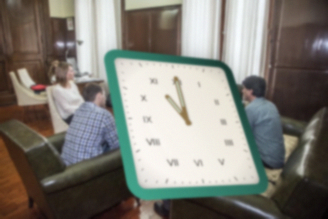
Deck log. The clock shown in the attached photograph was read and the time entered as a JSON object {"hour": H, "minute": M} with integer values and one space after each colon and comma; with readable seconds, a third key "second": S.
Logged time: {"hour": 11, "minute": 0}
